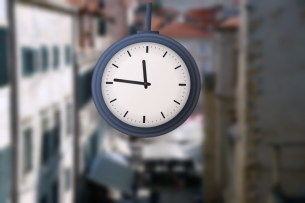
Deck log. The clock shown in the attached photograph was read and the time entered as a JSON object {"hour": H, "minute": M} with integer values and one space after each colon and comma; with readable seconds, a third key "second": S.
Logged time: {"hour": 11, "minute": 46}
